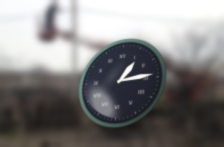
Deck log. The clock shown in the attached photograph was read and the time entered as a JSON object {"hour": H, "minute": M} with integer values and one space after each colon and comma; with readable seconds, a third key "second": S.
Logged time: {"hour": 1, "minute": 14}
